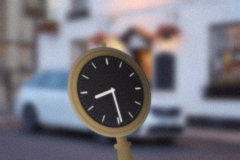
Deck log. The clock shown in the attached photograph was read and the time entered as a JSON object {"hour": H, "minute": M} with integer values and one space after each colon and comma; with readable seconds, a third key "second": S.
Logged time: {"hour": 8, "minute": 29}
